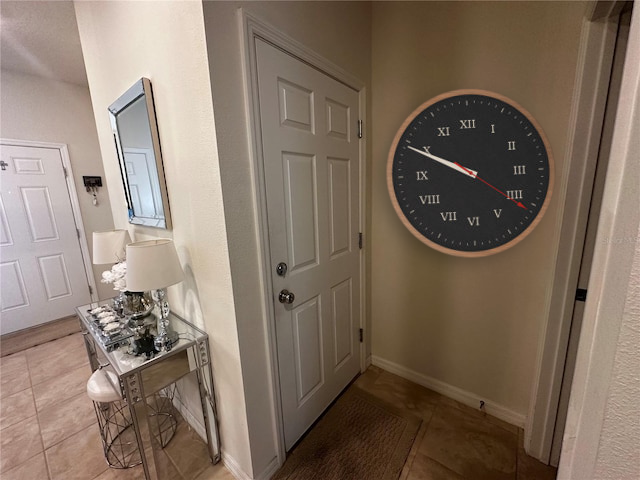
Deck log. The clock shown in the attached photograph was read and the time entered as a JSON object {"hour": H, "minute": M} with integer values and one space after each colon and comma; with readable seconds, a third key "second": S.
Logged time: {"hour": 9, "minute": 49, "second": 21}
